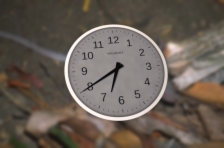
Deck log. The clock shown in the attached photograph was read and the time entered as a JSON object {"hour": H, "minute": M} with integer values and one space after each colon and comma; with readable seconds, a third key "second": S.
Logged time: {"hour": 6, "minute": 40}
